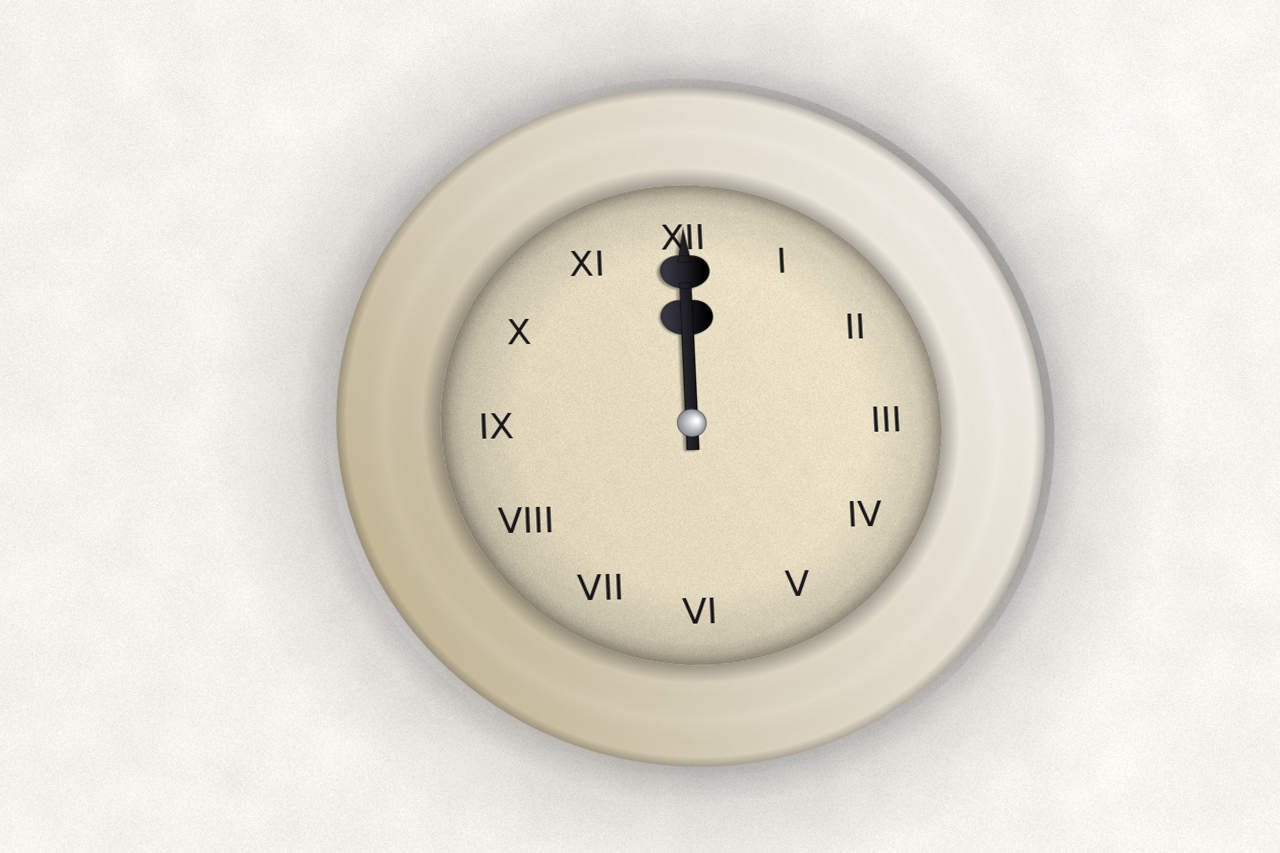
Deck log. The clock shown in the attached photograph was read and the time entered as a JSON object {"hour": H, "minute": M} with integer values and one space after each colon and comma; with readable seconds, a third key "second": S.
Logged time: {"hour": 12, "minute": 0}
